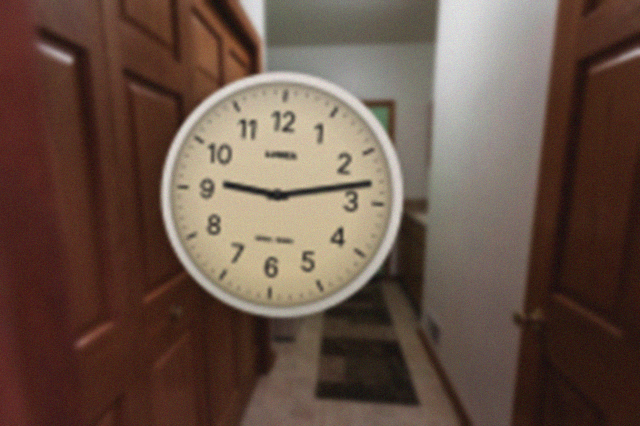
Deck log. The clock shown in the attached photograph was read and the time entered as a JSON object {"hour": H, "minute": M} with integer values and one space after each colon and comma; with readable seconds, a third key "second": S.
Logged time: {"hour": 9, "minute": 13}
